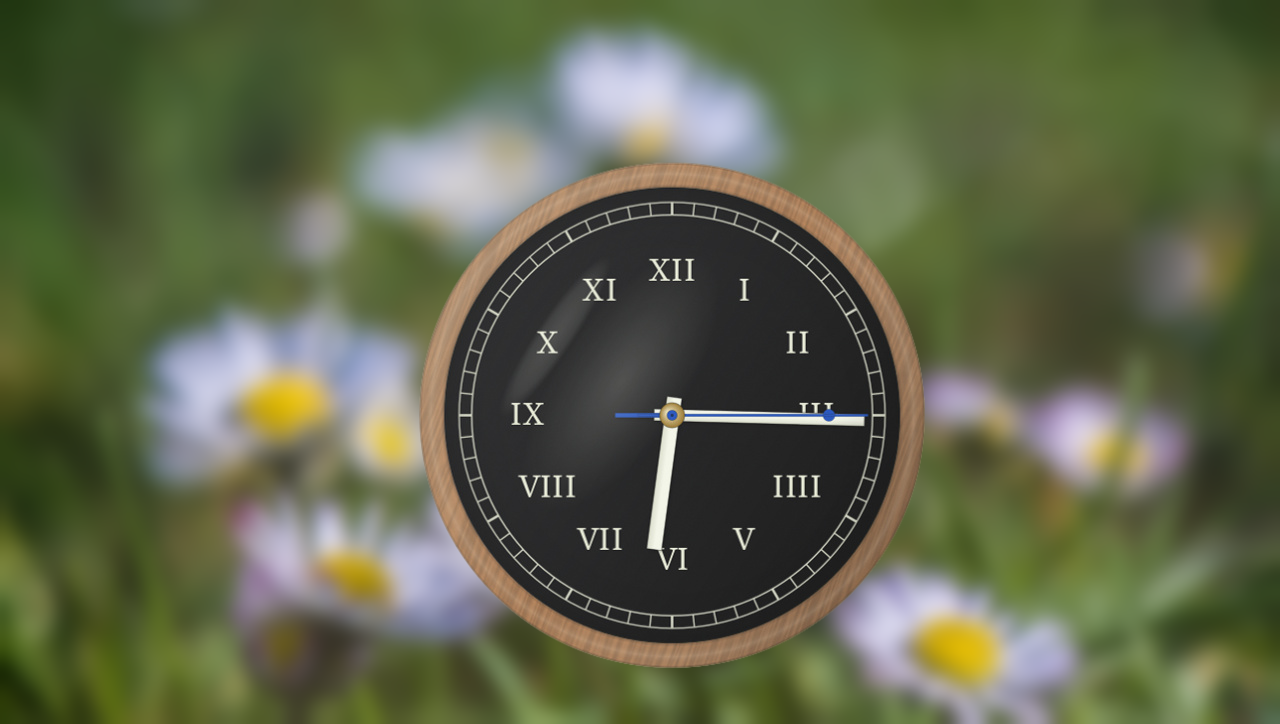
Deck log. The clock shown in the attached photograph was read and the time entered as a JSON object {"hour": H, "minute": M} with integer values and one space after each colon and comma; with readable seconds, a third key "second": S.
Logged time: {"hour": 6, "minute": 15, "second": 15}
